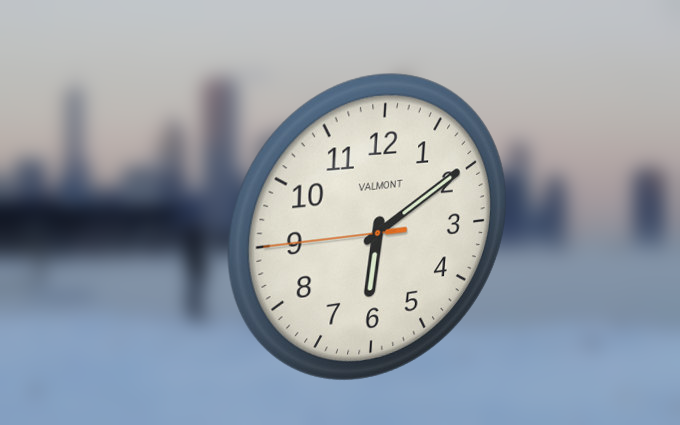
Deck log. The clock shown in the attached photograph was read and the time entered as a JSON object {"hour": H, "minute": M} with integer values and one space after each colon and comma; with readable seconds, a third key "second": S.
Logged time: {"hour": 6, "minute": 9, "second": 45}
